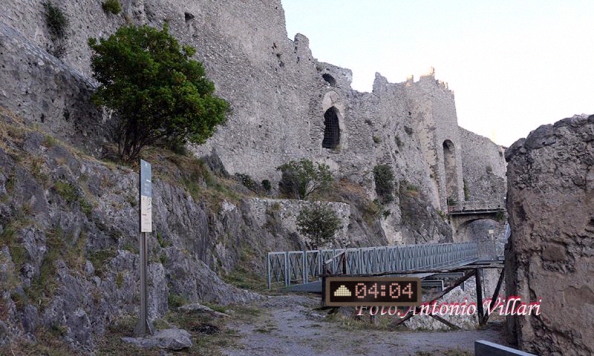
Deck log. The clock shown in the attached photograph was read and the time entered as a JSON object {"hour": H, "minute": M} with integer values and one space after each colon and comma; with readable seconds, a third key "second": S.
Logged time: {"hour": 4, "minute": 4}
